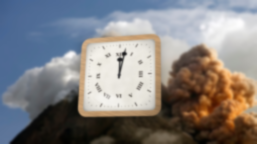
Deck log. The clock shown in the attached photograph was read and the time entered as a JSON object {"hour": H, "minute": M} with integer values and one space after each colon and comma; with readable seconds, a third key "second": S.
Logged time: {"hour": 12, "minute": 2}
